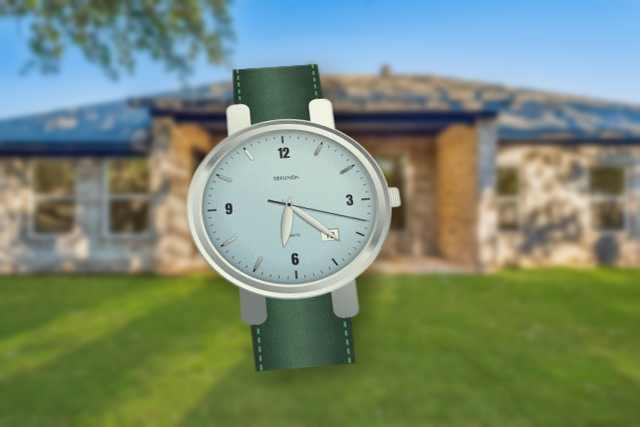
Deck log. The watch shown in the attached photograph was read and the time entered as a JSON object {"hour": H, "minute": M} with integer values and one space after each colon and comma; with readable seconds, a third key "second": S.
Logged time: {"hour": 6, "minute": 22, "second": 18}
